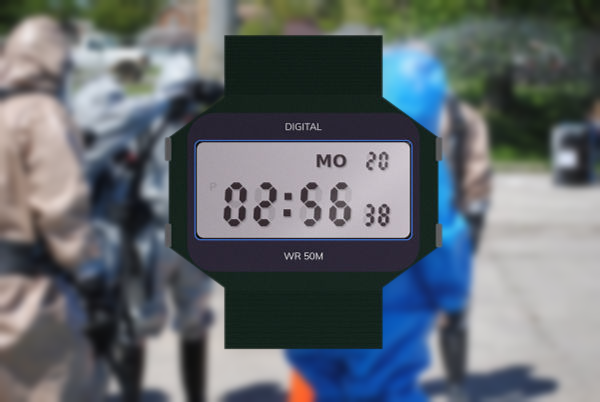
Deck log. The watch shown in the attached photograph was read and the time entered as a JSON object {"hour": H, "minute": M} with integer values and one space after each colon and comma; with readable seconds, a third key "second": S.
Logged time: {"hour": 2, "minute": 56, "second": 38}
